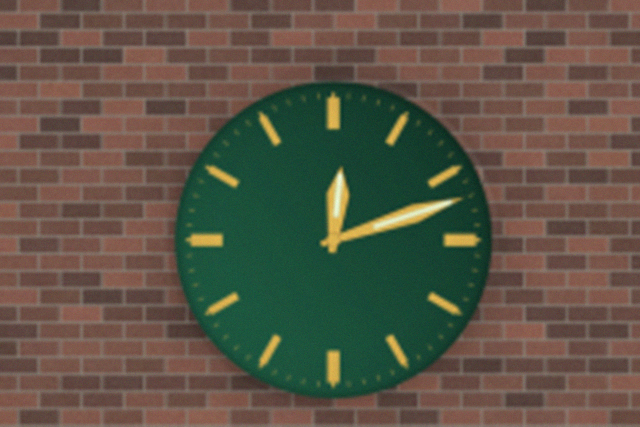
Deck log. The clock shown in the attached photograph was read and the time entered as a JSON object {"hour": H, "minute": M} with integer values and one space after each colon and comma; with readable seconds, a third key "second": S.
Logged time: {"hour": 12, "minute": 12}
